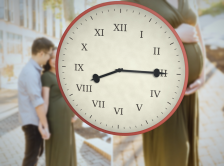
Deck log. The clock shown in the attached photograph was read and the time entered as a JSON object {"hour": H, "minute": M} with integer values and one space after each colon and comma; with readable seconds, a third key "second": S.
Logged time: {"hour": 8, "minute": 15}
